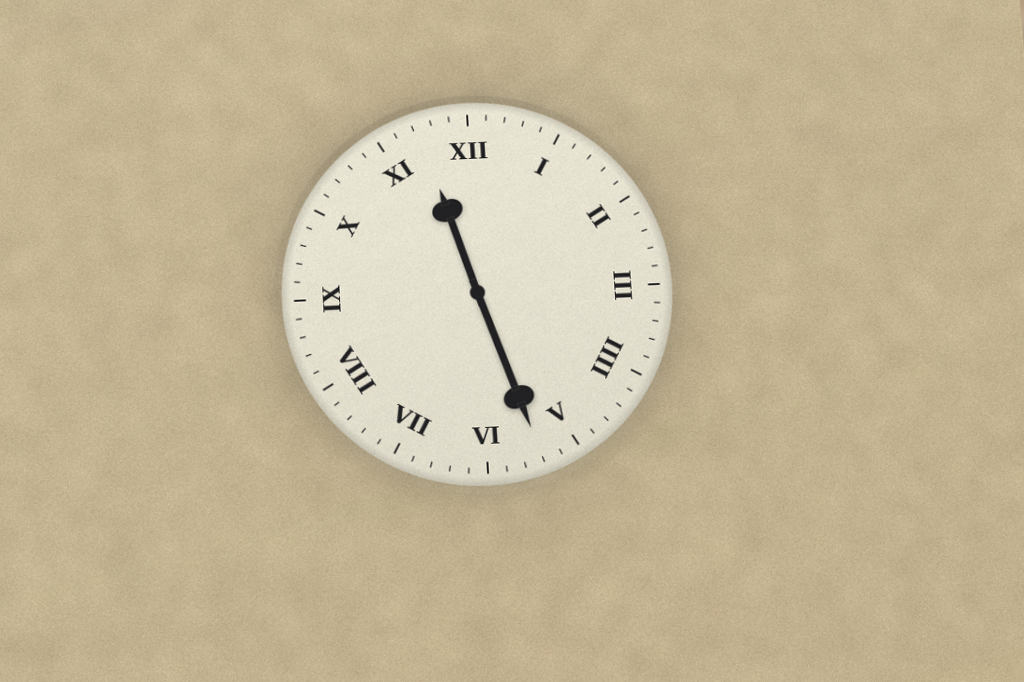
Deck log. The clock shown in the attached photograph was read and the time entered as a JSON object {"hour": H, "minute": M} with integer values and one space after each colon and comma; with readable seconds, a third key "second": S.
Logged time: {"hour": 11, "minute": 27}
